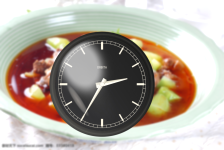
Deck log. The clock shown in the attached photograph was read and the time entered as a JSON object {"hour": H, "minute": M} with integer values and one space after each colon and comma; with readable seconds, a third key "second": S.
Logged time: {"hour": 2, "minute": 35}
